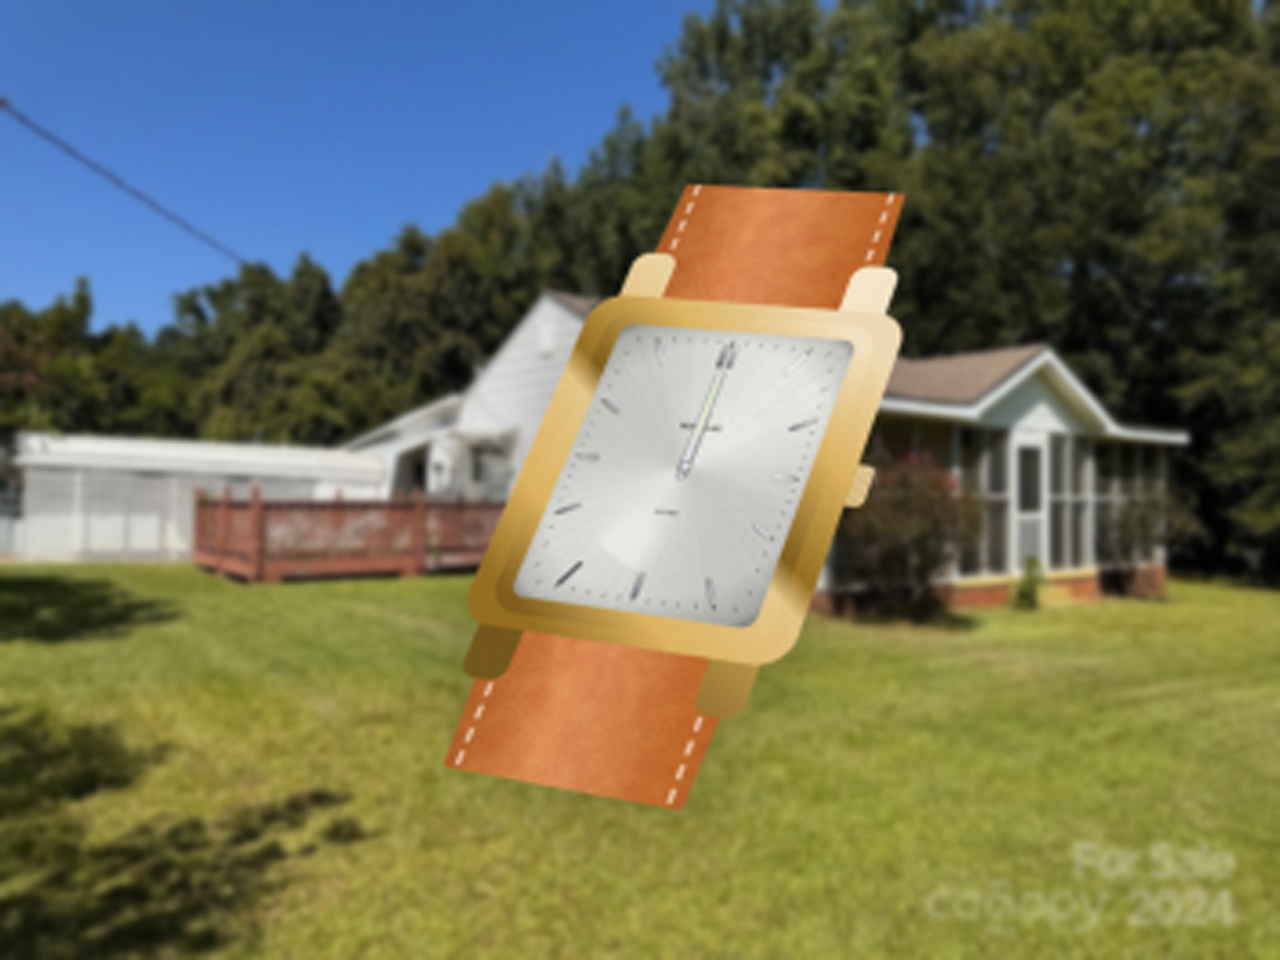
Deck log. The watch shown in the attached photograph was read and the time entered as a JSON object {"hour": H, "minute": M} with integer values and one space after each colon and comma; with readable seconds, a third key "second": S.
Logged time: {"hour": 12, "minute": 0}
